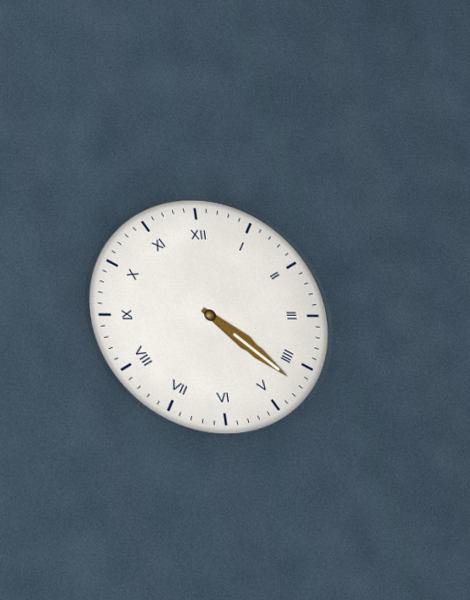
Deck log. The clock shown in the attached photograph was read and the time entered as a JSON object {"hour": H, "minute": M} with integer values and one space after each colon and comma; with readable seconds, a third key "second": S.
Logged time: {"hour": 4, "minute": 22}
